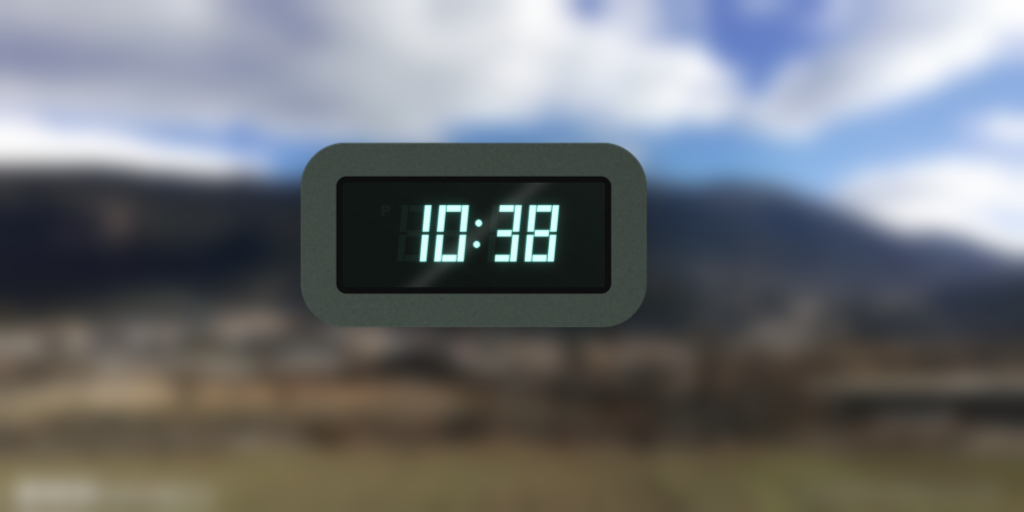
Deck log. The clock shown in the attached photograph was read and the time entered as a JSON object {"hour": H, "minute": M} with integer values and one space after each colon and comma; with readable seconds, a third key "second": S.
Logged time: {"hour": 10, "minute": 38}
